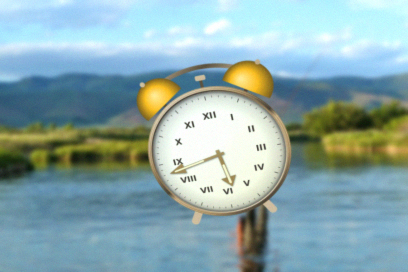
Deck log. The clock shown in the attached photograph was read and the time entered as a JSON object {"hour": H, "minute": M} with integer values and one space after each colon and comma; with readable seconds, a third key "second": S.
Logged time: {"hour": 5, "minute": 43}
